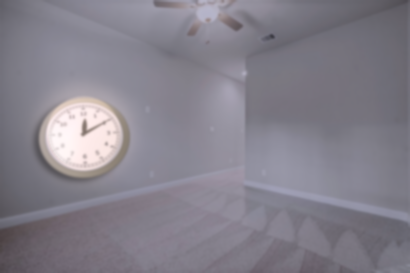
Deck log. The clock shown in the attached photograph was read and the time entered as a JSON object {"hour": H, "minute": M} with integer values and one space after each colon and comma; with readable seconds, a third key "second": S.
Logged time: {"hour": 12, "minute": 10}
